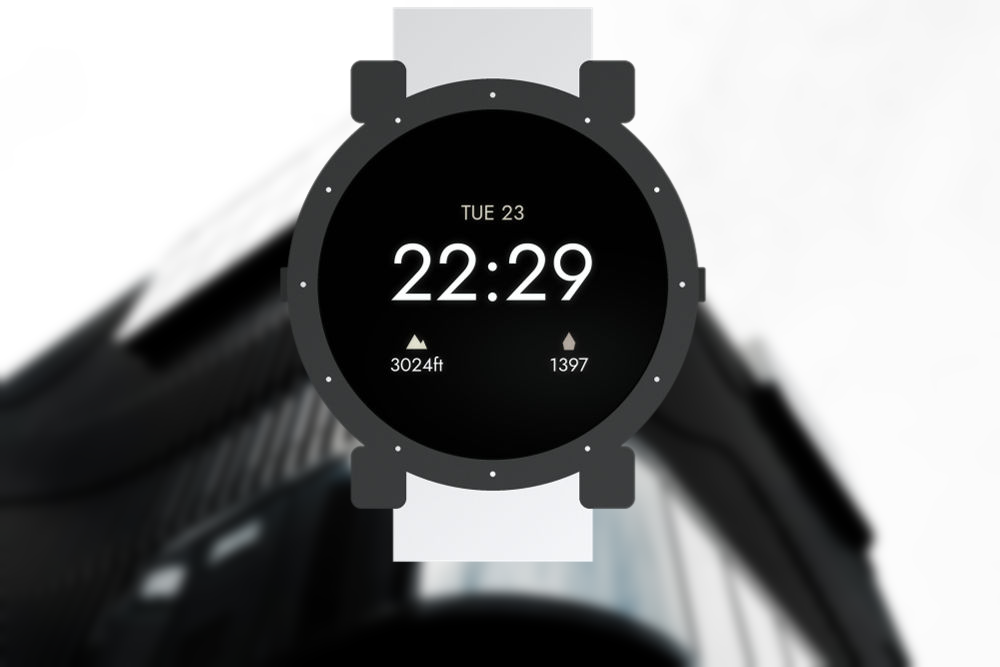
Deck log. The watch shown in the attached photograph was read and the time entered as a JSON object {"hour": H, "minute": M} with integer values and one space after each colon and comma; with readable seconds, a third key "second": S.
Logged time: {"hour": 22, "minute": 29}
